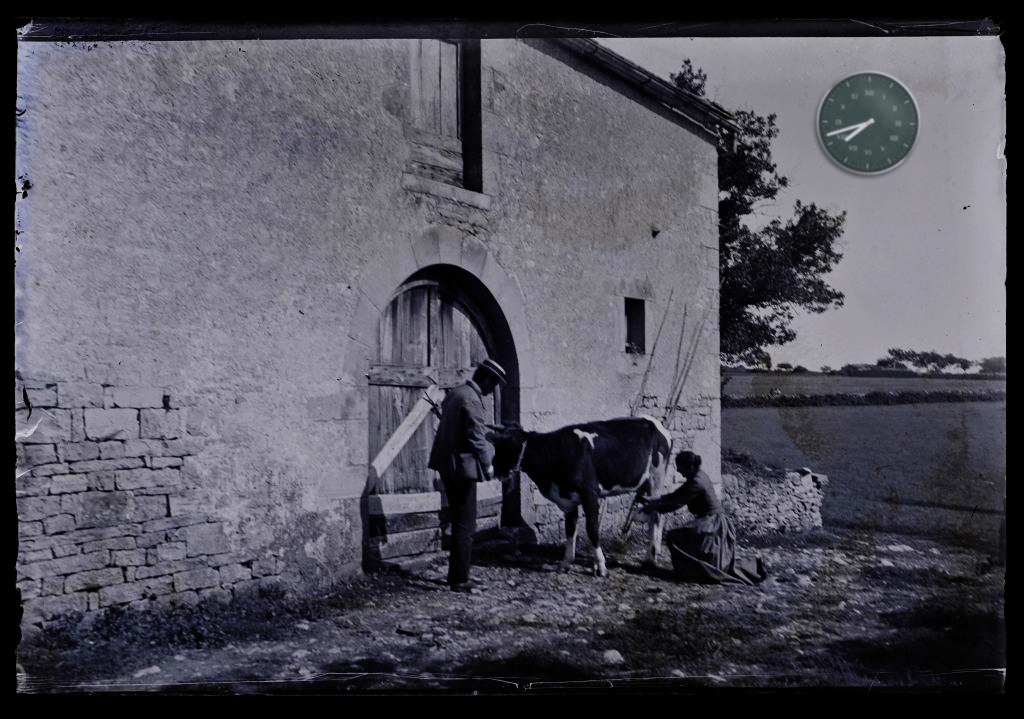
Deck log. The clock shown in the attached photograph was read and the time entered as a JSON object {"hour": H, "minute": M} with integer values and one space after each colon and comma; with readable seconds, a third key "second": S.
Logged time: {"hour": 7, "minute": 42}
